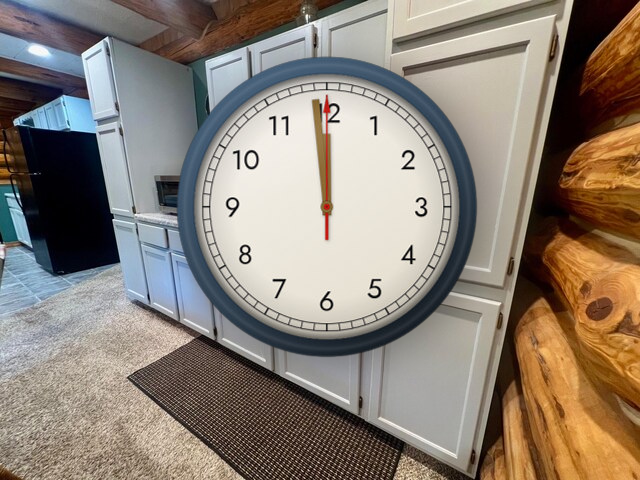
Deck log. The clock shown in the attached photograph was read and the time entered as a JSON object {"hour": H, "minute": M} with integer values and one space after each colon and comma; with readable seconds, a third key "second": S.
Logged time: {"hour": 11, "minute": 59, "second": 0}
